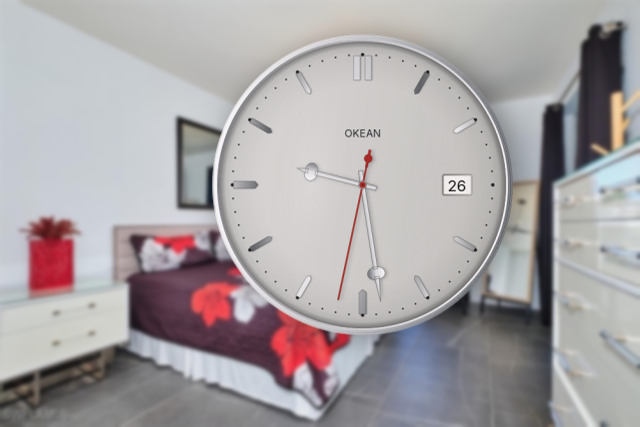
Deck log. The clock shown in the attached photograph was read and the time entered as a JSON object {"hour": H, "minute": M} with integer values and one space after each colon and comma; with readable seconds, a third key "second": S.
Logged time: {"hour": 9, "minute": 28, "second": 32}
